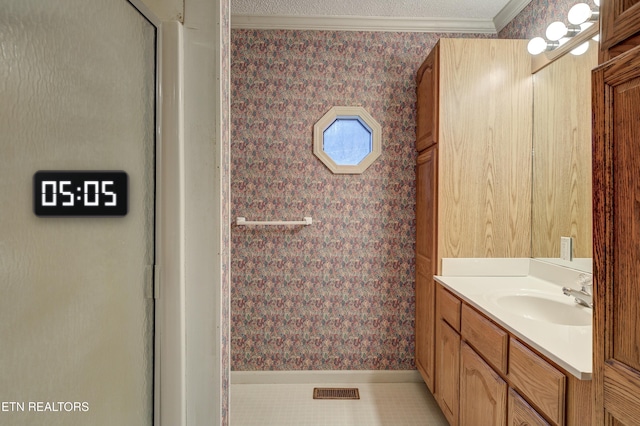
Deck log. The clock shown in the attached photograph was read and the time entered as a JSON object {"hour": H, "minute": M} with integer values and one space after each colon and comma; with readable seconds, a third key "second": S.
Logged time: {"hour": 5, "minute": 5}
